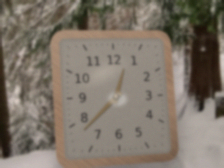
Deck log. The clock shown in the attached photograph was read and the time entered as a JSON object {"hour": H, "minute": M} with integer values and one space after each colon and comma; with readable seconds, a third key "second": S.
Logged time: {"hour": 12, "minute": 38}
